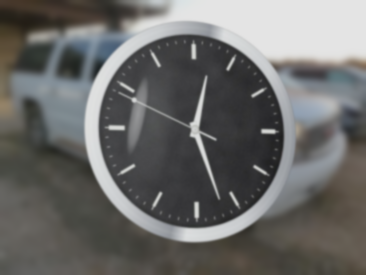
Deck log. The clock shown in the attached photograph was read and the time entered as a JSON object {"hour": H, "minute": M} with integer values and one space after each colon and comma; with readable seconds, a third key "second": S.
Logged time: {"hour": 12, "minute": 26, "second": 49}
